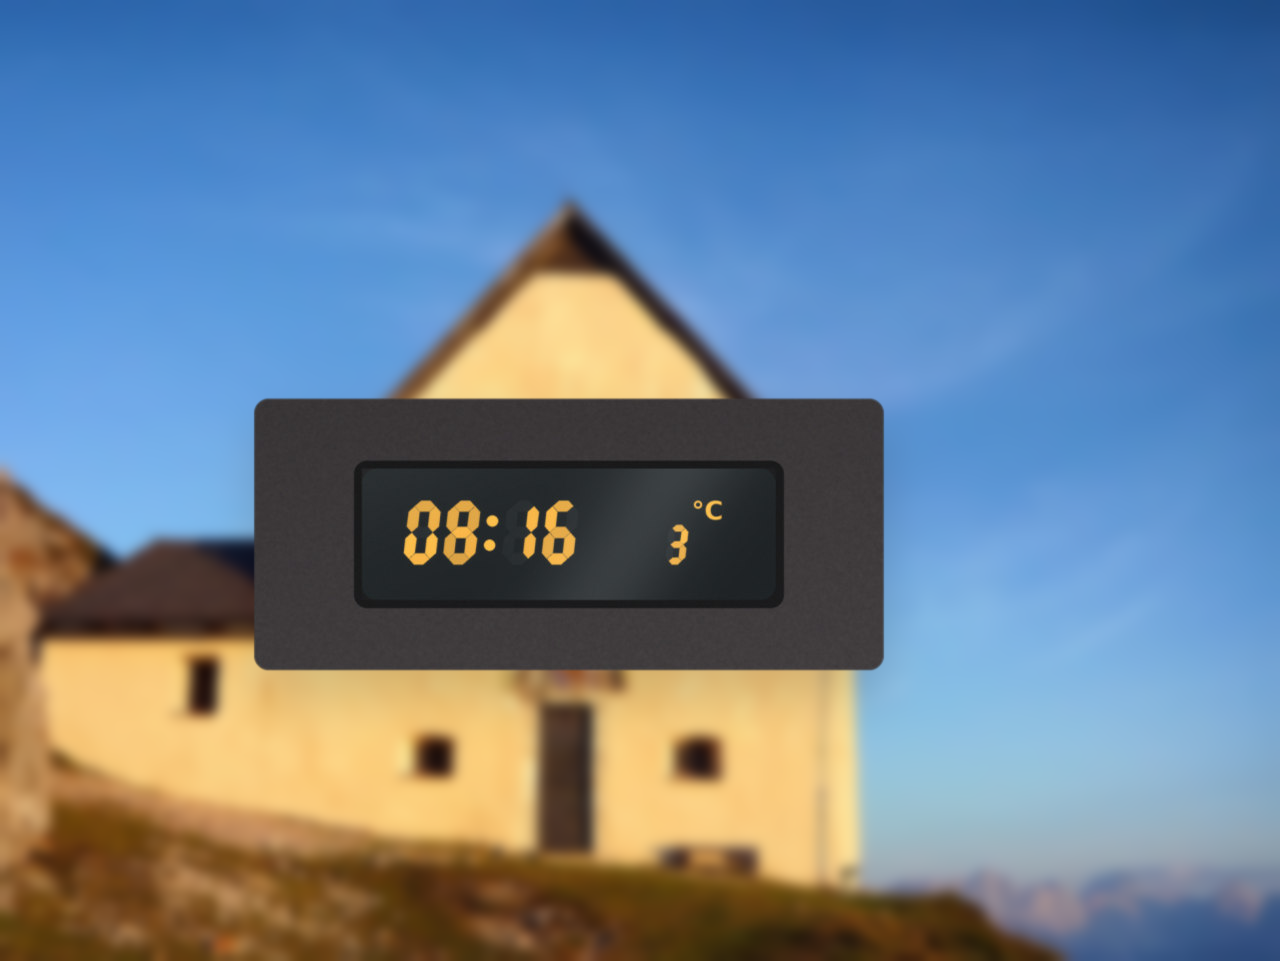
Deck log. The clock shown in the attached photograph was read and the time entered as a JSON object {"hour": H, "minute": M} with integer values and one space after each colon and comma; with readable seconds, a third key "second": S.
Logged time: {"hour": 8, "minute": 16}
